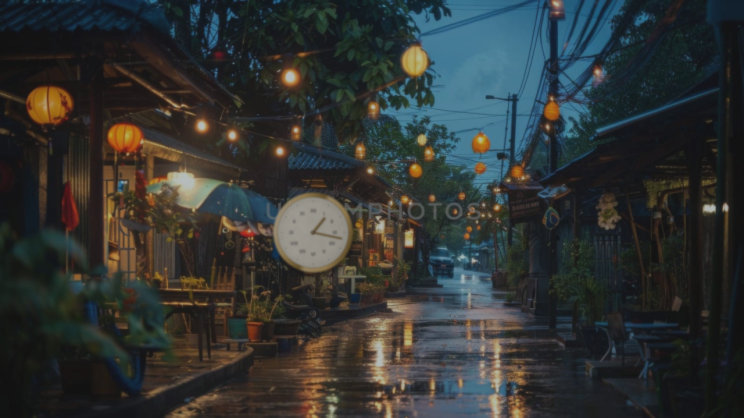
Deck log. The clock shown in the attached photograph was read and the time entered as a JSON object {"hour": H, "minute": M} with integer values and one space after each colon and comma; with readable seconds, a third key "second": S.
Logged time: {"hour": 1, "minute": 17}
